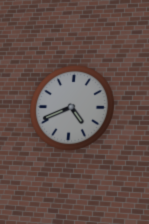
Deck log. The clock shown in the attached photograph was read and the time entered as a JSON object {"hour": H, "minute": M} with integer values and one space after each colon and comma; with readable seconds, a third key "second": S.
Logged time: {"hour": 4, "minute": 41}
